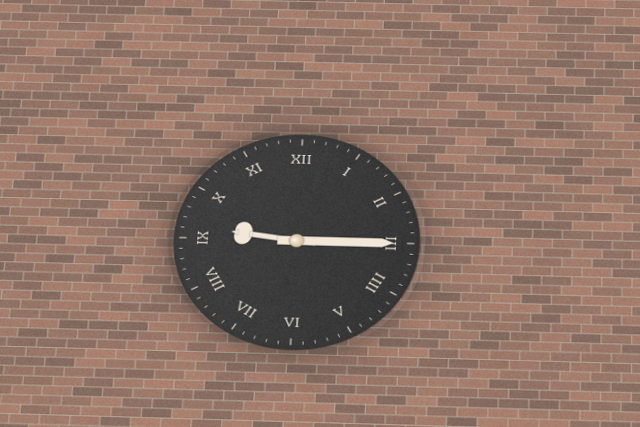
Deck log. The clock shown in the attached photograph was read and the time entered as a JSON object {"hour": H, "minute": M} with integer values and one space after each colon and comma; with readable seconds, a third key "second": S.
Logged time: {"hour": 9, "minute": 15}
